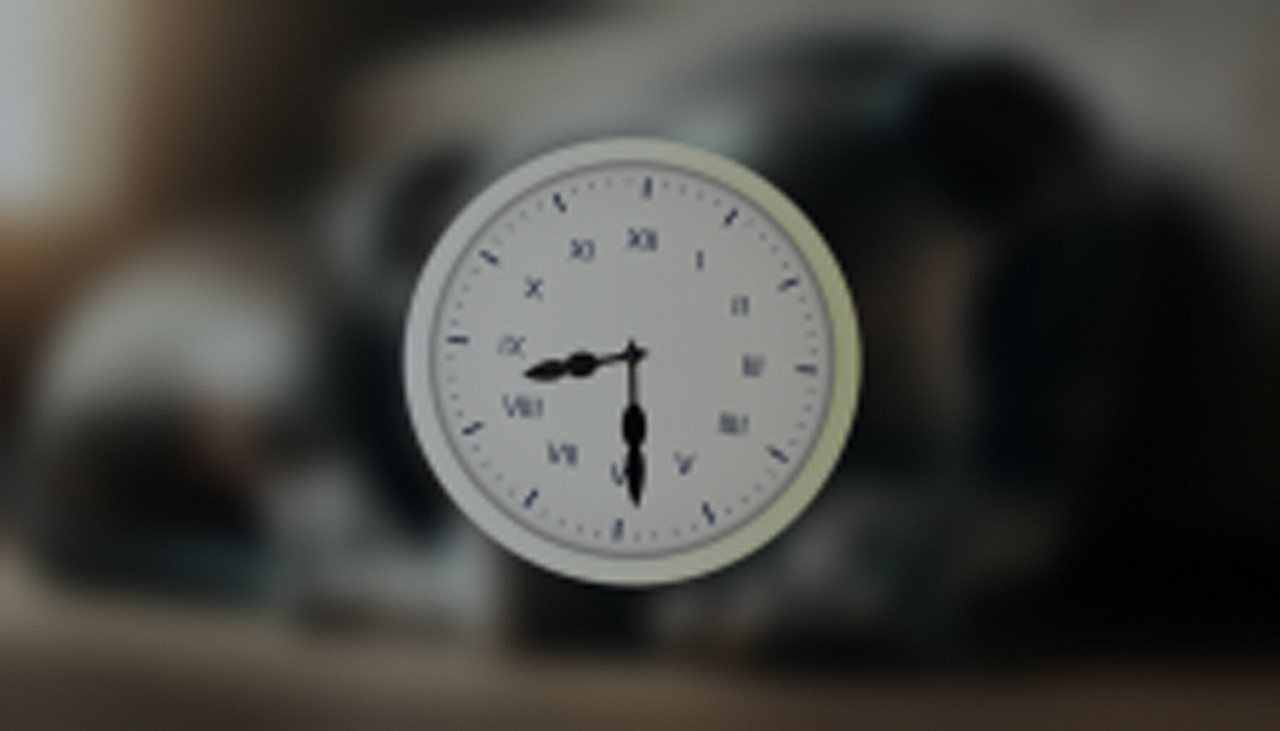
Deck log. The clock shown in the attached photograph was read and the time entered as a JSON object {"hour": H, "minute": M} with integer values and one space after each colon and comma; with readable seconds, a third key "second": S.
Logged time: {"hour": 8, "minute": 29}
